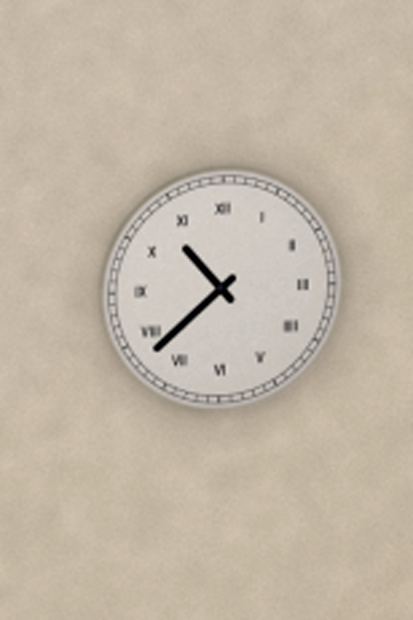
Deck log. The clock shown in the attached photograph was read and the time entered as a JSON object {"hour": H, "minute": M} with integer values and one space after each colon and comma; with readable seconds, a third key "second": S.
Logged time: {"hour": 10, "minute": 38}
